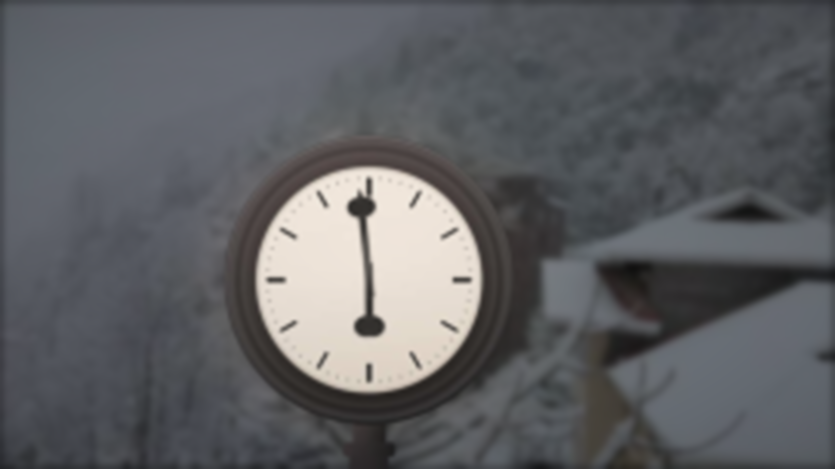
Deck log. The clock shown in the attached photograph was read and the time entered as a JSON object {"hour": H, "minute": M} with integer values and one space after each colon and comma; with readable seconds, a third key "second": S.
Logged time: {"hour": 5, "minute": 59}
